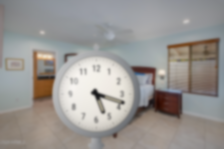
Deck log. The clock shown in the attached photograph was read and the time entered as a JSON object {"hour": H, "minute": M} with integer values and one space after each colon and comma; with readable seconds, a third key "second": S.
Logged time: {"hour": 5, "minute": 18}
